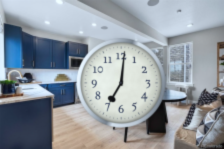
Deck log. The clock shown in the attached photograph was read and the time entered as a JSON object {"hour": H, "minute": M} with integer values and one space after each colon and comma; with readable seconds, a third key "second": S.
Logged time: {"hour": 7, "minute": 1}
